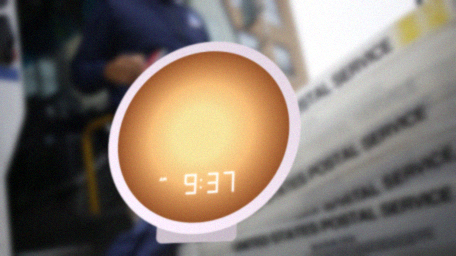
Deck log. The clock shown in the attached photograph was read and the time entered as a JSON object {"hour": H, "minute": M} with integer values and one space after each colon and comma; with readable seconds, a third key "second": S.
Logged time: {"hour": 9, "minute": 37}
